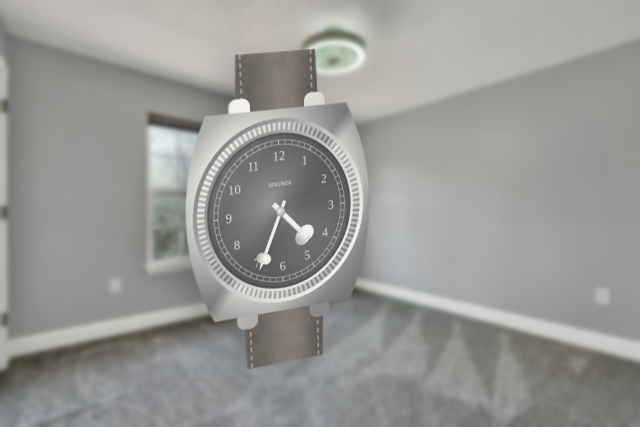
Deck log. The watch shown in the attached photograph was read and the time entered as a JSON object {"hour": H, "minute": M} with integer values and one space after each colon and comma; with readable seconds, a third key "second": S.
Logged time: {"hour": 4, "minute": 34}
